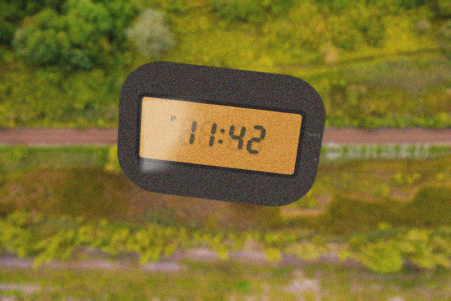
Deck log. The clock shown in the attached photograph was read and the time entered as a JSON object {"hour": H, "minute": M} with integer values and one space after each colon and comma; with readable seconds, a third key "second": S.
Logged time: {"hour": 11, "minute": 42}
